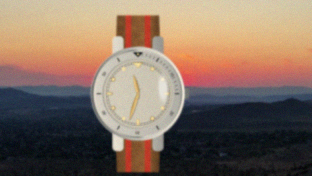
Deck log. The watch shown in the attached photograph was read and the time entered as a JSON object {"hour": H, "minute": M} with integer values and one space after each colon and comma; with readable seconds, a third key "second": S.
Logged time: {"hour": 11, "minute": 33}
